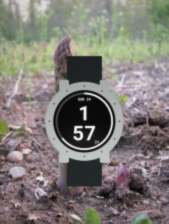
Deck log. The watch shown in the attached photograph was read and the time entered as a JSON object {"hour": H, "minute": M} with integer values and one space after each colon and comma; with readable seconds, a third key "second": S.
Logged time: {"hour": 1, "minute": 57}
